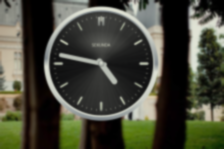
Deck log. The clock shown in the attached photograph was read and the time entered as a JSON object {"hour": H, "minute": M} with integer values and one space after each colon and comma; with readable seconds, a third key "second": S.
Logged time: {"hour": 4, "minute": 47}
